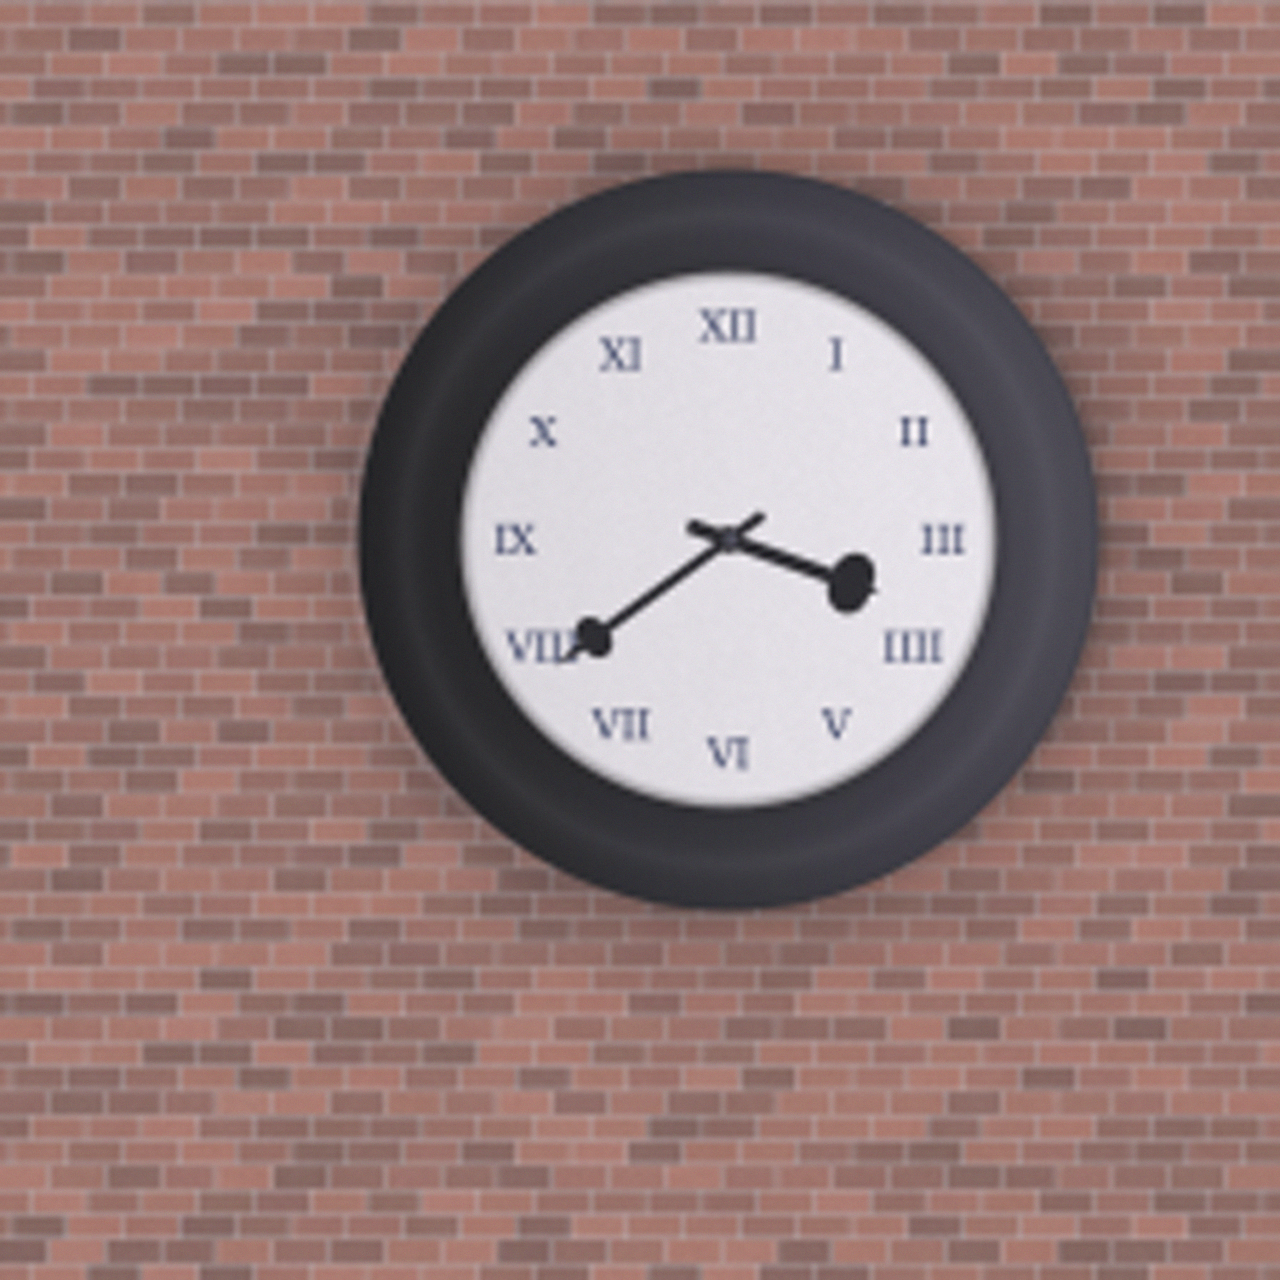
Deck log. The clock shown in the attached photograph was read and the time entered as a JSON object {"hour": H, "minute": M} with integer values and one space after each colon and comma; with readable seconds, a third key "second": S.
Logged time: {"hour": 3, "minute": 39}
